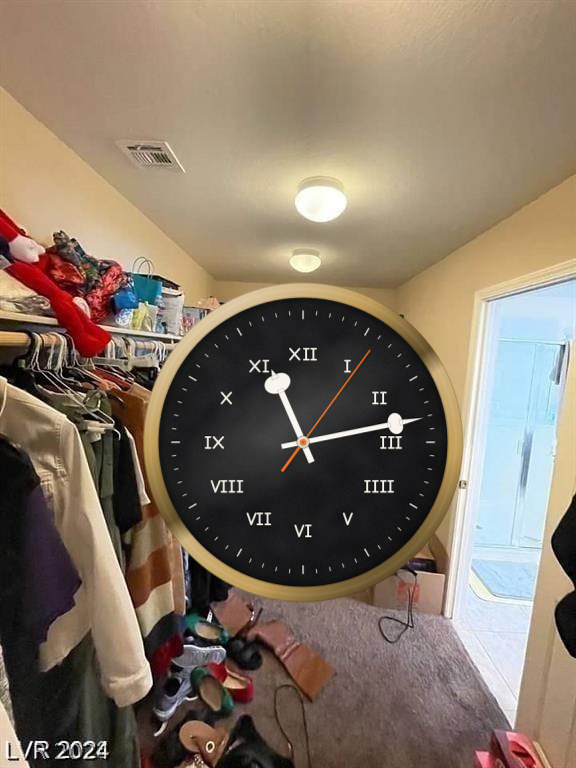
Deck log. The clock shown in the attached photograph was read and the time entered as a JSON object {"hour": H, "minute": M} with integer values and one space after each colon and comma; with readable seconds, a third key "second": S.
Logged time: {"hour": 11, "minute": 13, "second": 6}
